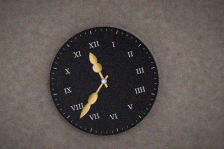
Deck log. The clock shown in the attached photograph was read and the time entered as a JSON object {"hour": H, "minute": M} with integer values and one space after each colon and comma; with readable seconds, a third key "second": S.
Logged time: {"hour": 11, "minute": 38}
